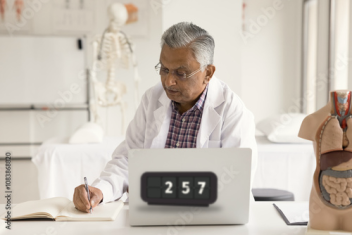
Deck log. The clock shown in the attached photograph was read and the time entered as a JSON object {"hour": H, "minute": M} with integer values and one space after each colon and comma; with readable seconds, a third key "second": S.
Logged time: {"hour": 2, "minute": 57}
